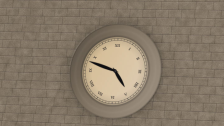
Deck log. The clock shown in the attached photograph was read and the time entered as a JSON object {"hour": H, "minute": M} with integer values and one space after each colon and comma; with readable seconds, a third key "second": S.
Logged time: {"hour": 4, "minute": 48}
